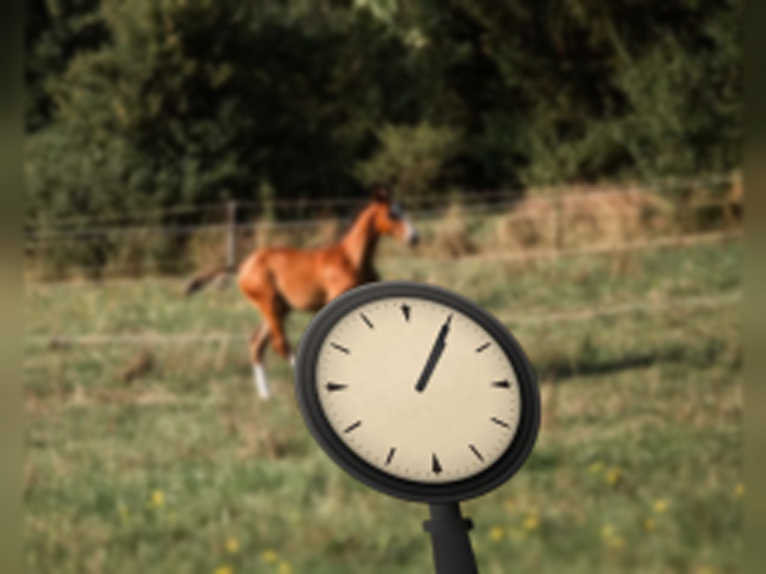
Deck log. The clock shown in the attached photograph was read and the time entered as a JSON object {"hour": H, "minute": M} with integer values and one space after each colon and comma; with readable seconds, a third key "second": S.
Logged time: {"hour": 1, "minute": 5}
